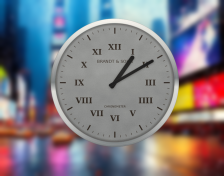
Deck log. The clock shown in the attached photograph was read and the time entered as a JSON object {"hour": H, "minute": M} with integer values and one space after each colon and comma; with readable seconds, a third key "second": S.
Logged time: {"hour": 1, "minute": 10}
